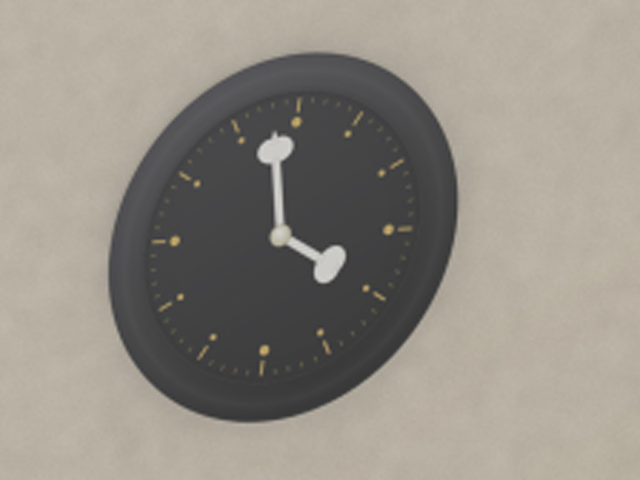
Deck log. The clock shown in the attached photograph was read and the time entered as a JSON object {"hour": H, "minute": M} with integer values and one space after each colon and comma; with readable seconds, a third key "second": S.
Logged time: {"hour": 3, "minute": 58}
